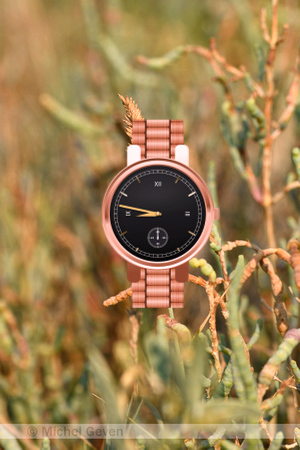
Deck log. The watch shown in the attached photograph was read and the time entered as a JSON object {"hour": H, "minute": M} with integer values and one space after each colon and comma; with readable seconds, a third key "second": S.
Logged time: {"hour": 8, "minute": 47}
